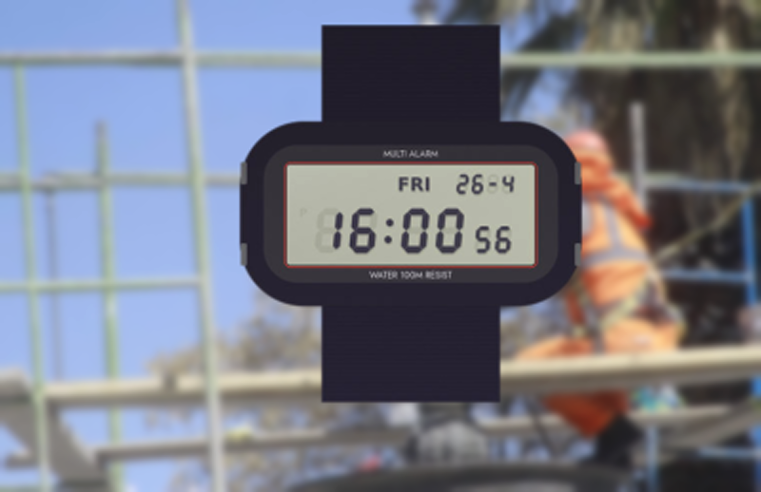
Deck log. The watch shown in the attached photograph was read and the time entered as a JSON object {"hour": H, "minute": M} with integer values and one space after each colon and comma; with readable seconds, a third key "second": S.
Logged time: {"hour": 16, "minute": 0, "second": 56}
